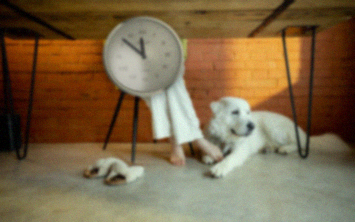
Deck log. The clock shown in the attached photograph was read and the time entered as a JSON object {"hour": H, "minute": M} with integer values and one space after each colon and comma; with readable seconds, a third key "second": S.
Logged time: {"hour": 11, "minute": 52}
